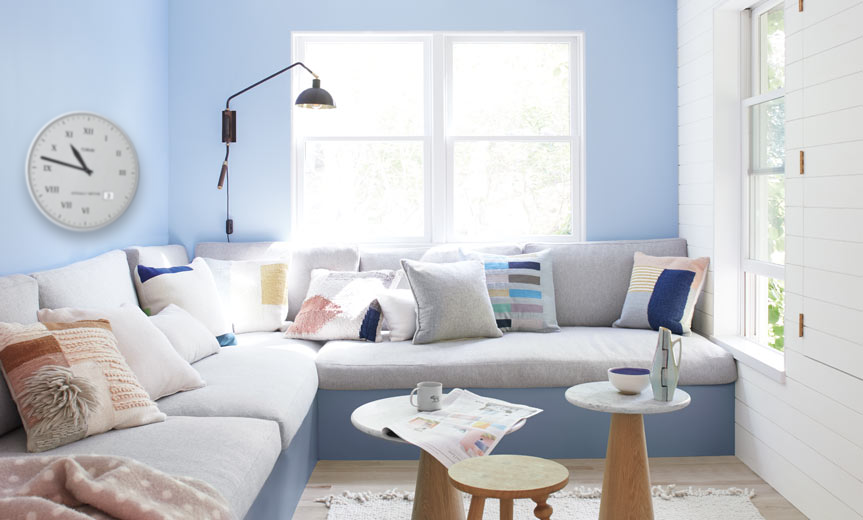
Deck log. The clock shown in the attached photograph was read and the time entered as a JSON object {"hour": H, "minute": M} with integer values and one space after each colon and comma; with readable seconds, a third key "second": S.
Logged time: {"hour": 10, "minute": 47}
